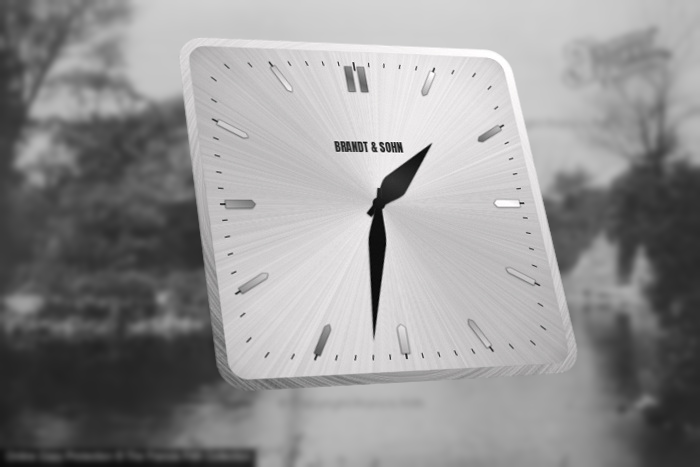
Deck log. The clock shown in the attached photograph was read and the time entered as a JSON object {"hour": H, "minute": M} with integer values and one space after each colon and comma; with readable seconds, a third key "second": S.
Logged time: {"hour": 1, "minute": 32}
